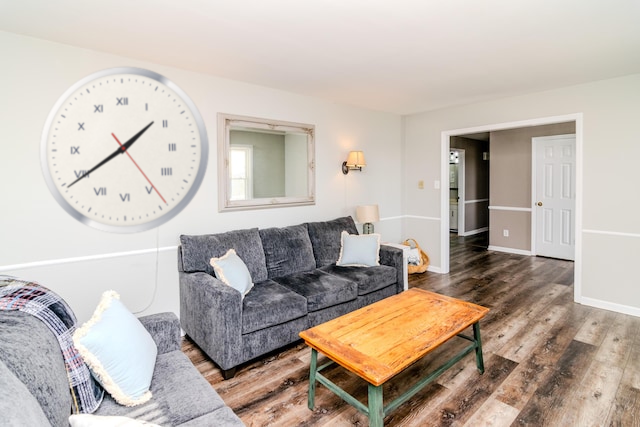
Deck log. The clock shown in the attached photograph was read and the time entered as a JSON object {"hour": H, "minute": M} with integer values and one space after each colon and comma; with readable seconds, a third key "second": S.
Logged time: {"hour": 1, "minute": 39, "second": 24}
